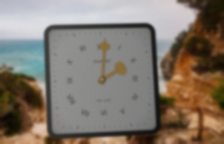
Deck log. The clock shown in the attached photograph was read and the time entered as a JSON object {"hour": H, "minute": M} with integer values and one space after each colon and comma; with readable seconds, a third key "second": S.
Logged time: {"hour": 2, "minute": 1}
